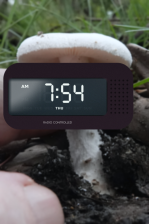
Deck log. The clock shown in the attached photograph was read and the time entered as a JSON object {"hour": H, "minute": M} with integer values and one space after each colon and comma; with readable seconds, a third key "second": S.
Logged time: {"hour": 7, "minute": 54}
